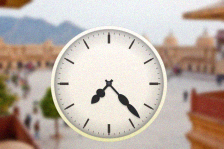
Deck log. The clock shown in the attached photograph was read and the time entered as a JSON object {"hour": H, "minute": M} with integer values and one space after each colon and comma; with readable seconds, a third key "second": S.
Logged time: {"hour": 7, "minute": 23}
